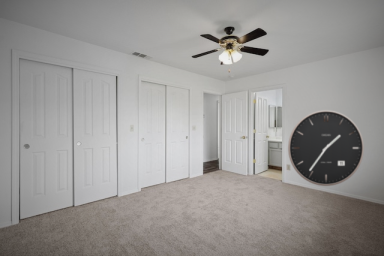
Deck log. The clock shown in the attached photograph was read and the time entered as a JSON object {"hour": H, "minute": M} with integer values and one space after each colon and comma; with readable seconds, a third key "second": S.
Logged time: {"hour": 1, "minute": 36}
